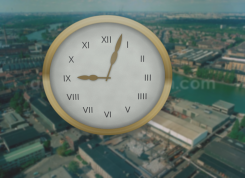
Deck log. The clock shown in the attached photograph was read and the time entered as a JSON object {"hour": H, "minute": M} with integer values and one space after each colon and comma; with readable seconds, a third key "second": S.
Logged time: {"hour": 9, "minute": 3}
